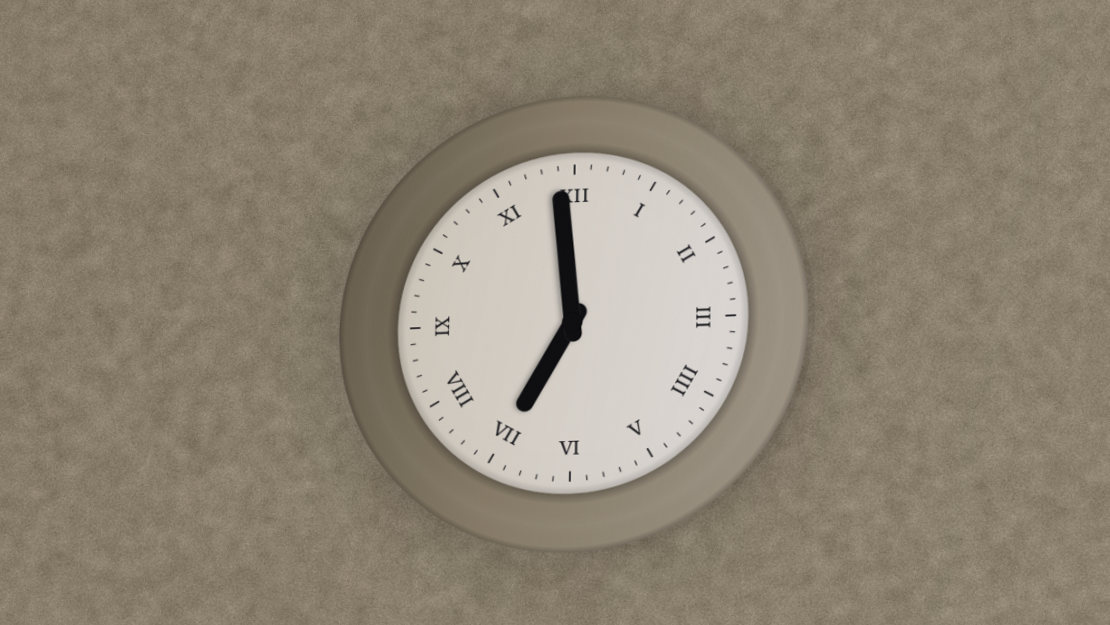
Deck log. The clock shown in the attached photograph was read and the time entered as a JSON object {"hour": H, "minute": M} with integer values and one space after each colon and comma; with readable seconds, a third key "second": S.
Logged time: {"hour": 6, "minute": 59}
